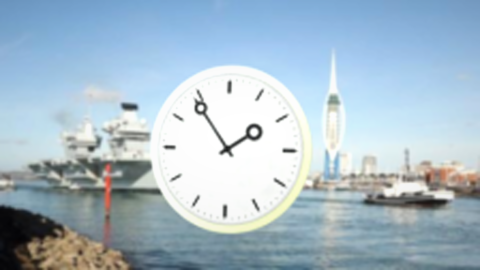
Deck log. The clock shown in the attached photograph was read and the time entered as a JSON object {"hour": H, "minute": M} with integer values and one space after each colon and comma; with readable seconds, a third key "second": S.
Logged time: {"hour": 1, "minute": 54}
